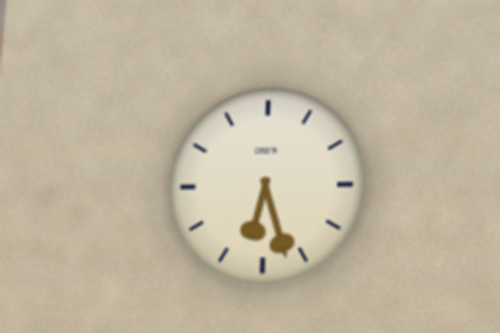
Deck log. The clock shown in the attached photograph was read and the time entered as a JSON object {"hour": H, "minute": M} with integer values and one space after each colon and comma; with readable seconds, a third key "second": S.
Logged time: {"hour": 6, "minute": 27}
